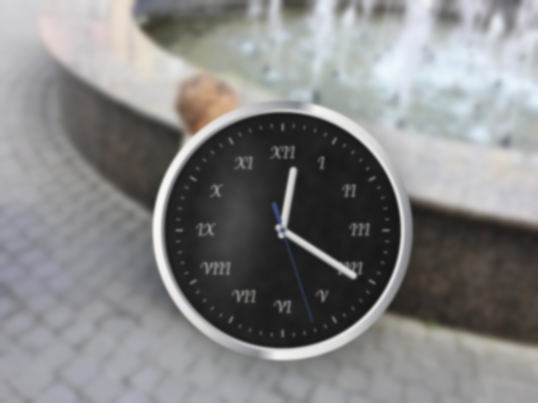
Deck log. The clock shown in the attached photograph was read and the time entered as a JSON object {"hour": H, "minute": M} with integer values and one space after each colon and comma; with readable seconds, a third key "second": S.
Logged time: {"hour": 12, "minute": 20, "second": 27}
